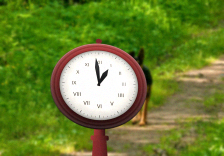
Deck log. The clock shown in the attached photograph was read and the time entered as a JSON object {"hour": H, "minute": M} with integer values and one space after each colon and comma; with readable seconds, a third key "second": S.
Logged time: {"hour": 12, "minute": 59}
